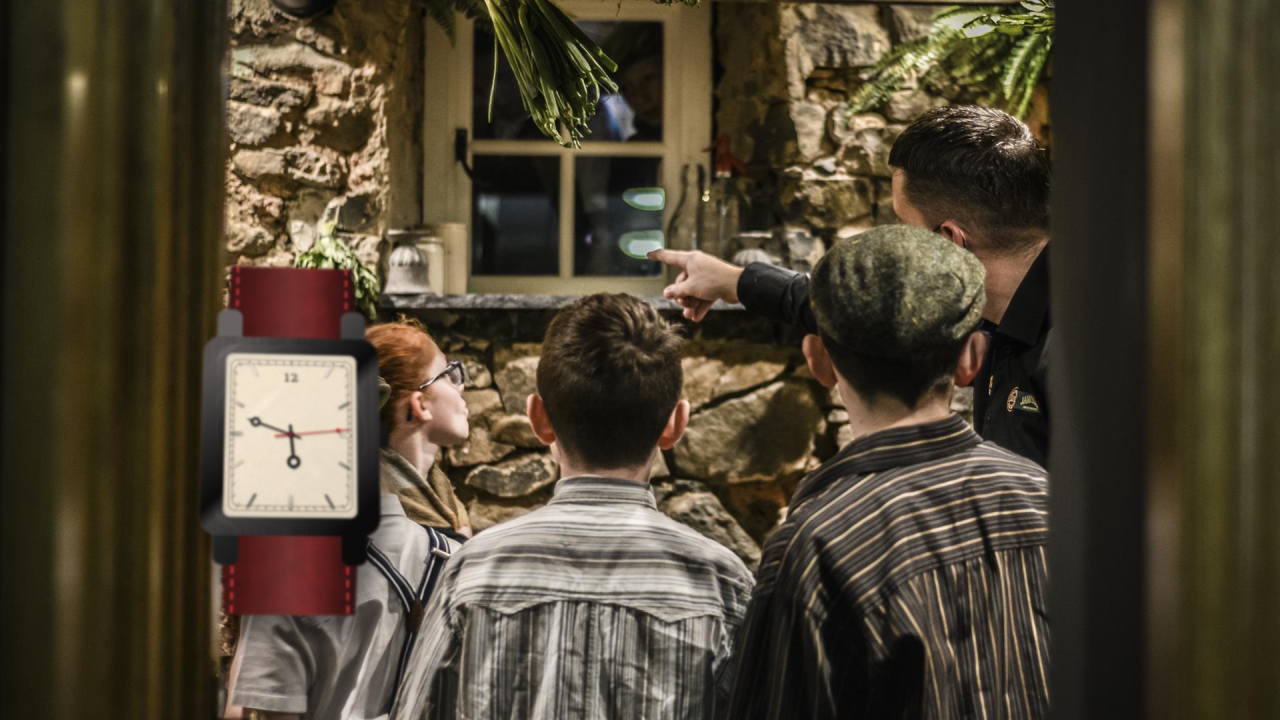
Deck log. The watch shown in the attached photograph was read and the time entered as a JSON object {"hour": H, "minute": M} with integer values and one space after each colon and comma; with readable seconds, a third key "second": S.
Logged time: {"hour": 5, "minute": 48, "second": 14}
